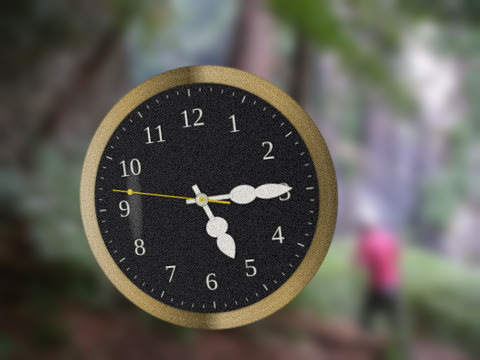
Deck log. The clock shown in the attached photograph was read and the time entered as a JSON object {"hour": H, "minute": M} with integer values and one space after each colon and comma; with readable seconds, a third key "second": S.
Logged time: {"hour": 5, "minute": 14, "second": 47}
